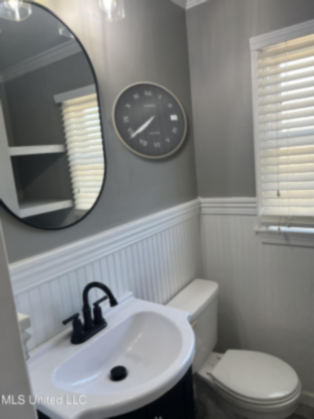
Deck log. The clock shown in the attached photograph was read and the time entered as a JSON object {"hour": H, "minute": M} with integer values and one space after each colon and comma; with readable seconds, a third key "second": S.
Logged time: {"hour": 7, "minute": 39}
